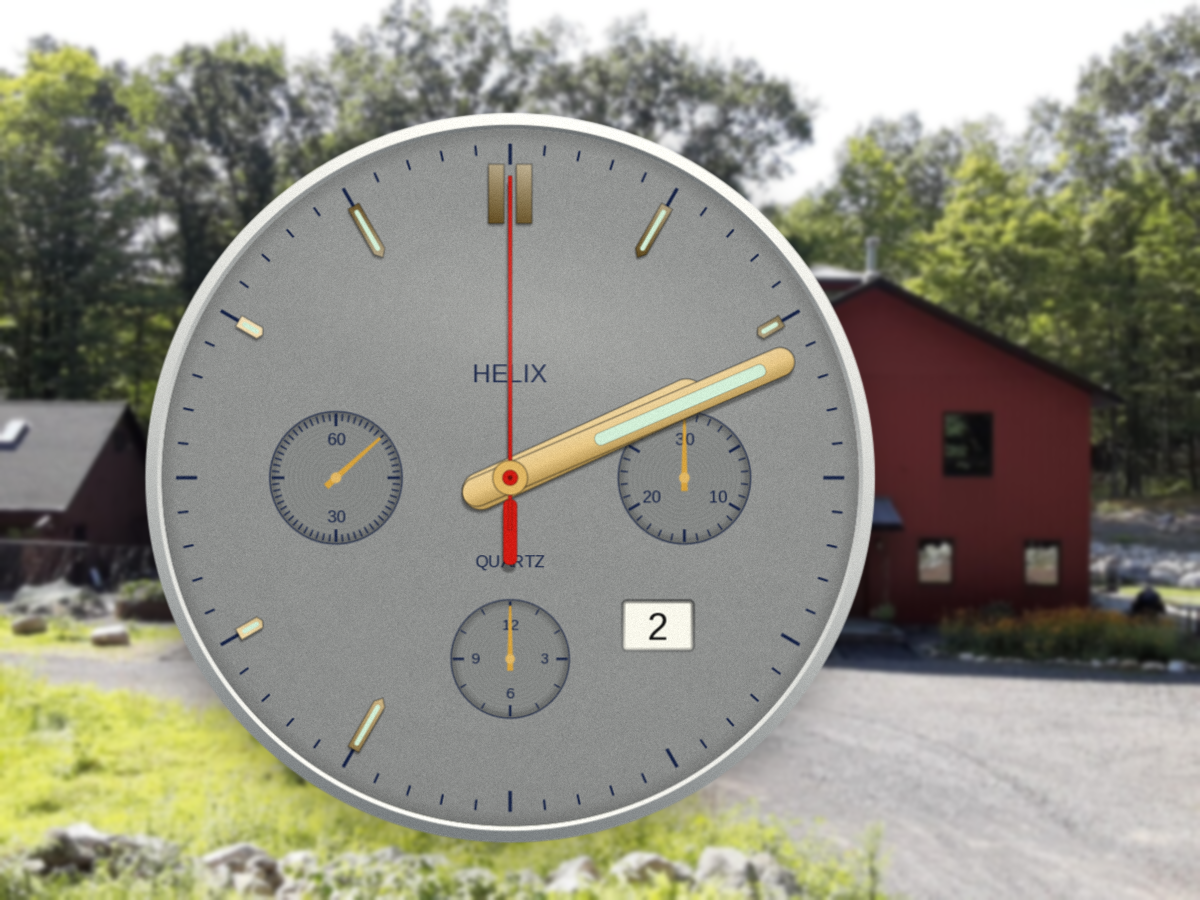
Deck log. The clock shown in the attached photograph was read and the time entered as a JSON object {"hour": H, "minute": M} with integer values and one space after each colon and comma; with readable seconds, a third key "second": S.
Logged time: {"hour": 2, "minute": 11, "second": 8}
